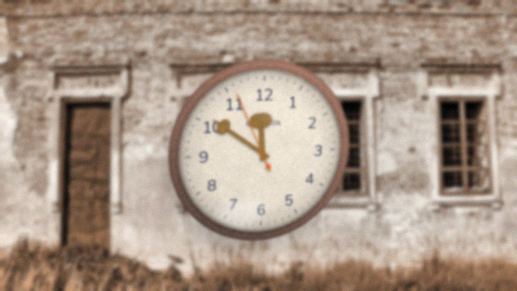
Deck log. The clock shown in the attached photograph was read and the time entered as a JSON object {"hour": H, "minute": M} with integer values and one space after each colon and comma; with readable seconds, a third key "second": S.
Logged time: {"hour": 11, "minute": 50, "second": 56}
